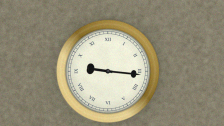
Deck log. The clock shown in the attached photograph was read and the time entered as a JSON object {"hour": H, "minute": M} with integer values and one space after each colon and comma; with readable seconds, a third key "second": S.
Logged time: {"hour": 9, "minute": 16}
